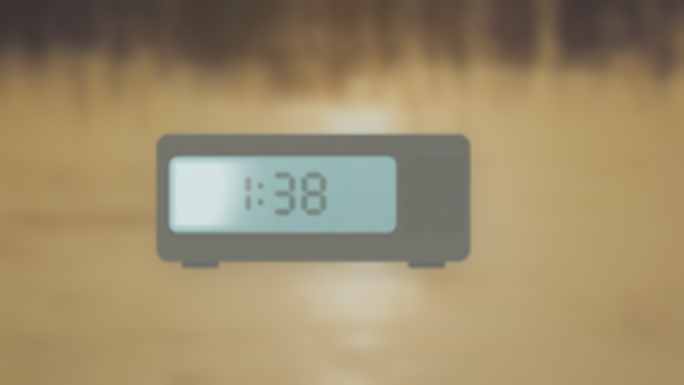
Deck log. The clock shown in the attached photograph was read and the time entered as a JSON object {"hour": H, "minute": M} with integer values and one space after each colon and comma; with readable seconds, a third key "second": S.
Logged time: {"hour": 1, "minute": 38}
